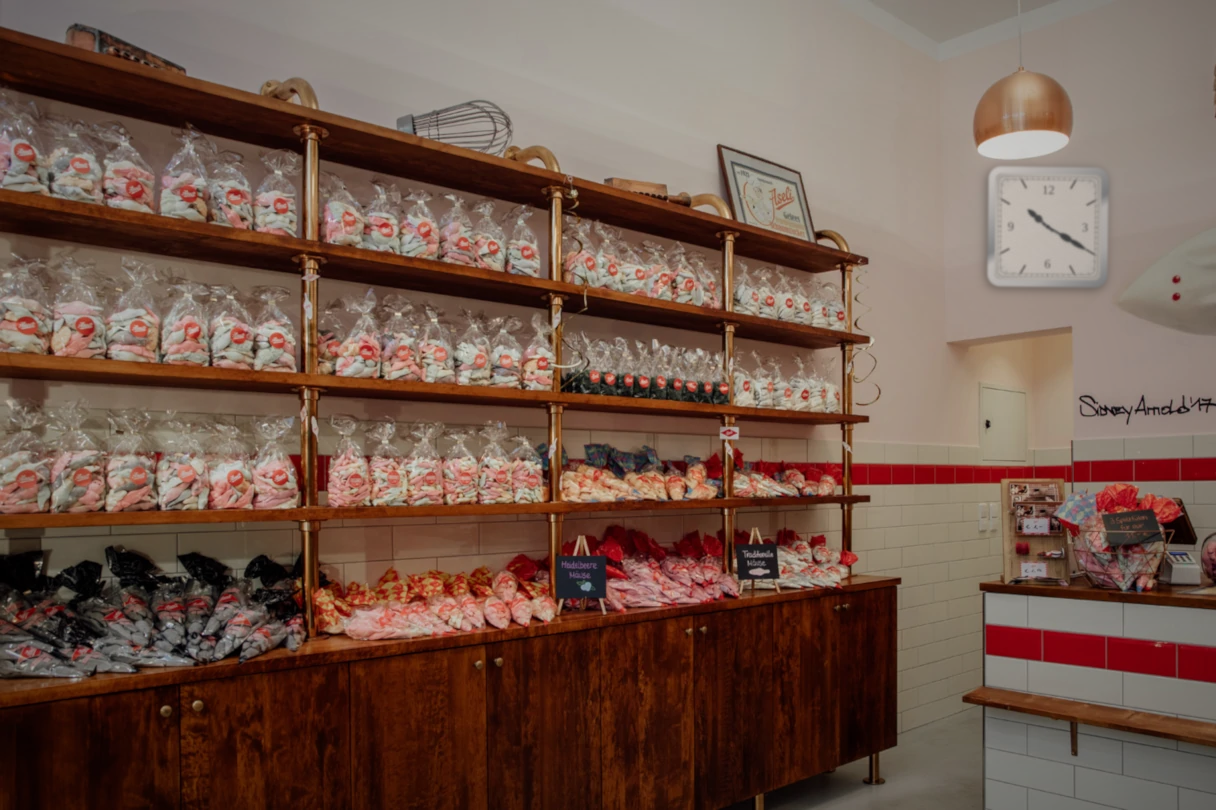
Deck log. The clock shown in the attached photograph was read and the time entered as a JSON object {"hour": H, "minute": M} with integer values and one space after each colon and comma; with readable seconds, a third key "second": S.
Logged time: {"hour": 10, "minute": 20}
